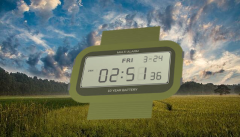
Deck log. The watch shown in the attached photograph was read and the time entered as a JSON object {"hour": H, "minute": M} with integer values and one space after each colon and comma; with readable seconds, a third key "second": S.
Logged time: {"hour": 2, "minute": 51, "second": 36}
